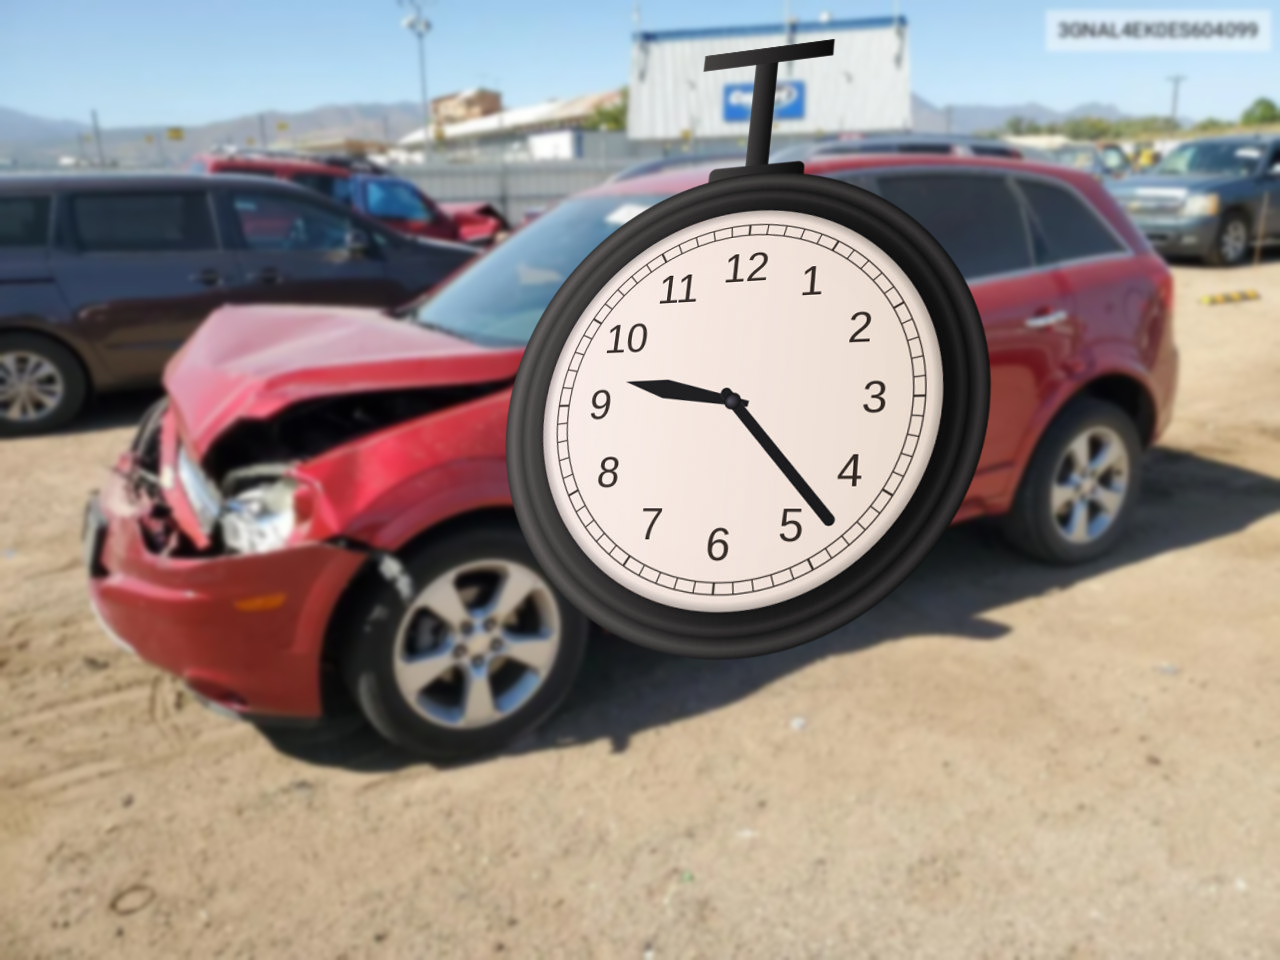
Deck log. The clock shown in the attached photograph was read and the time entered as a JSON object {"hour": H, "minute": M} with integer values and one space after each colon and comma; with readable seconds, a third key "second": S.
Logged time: {"hour": 9, "minute": 23}
